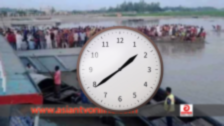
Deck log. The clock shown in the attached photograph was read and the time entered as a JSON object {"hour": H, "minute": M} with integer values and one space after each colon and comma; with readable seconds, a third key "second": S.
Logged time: {"hour": 1, "minute": 39}
